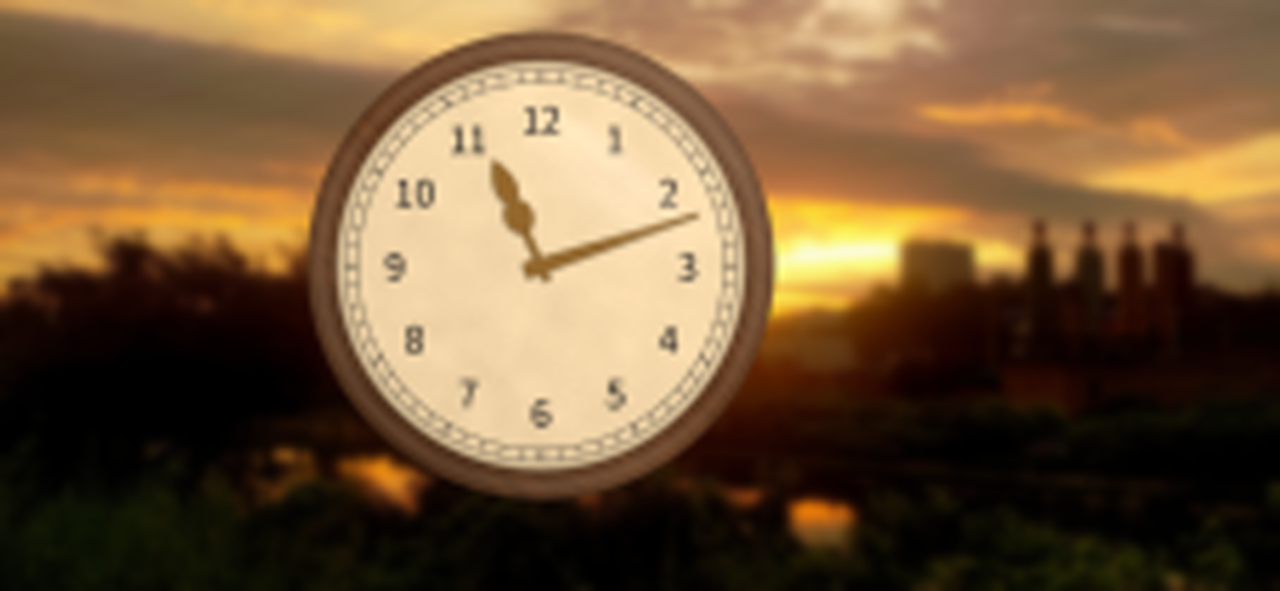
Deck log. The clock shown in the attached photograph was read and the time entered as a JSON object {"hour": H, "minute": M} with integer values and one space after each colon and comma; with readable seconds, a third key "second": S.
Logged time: {"hour": 11, "minute": 12}
